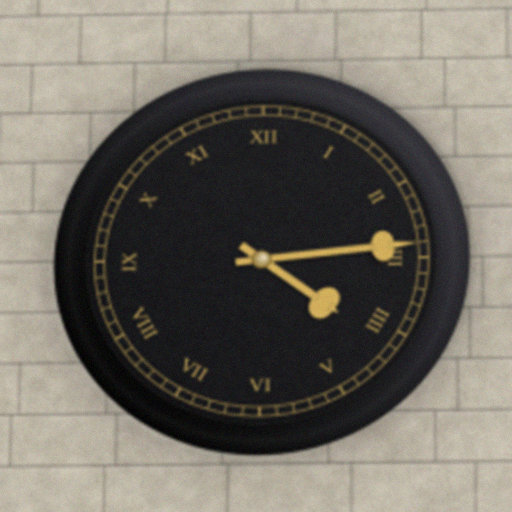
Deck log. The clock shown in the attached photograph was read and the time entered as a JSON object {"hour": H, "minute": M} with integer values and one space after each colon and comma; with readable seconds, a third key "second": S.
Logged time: {"hour": 4, "minute": 14}
